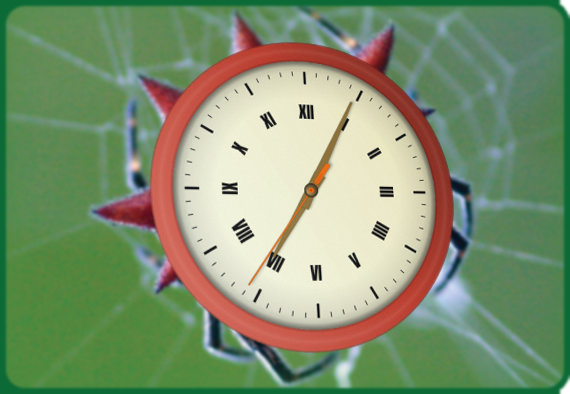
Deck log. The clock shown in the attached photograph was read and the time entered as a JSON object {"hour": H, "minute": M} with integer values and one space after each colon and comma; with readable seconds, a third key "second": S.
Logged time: {"hour": 7, "minute": 4, "second": 36}
